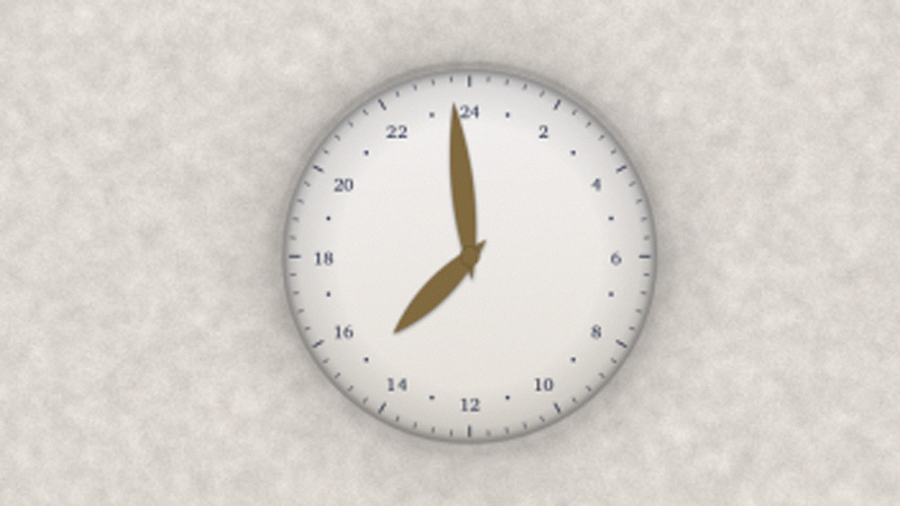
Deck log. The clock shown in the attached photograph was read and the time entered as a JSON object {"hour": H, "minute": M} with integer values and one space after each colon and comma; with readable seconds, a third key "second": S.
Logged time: {"hour": 14, "minute": 59}
